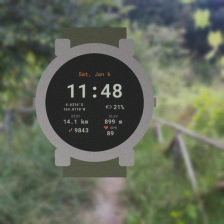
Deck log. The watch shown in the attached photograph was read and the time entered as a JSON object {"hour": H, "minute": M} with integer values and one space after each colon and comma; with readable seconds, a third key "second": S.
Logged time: {"hour": 11, "minute": 48}
